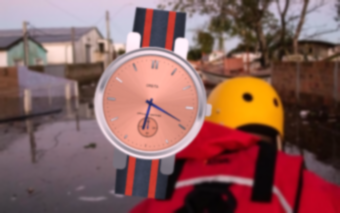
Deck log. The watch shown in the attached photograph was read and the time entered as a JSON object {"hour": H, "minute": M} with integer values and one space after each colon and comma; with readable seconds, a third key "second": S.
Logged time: {"hour": 6, "minute": 19}
